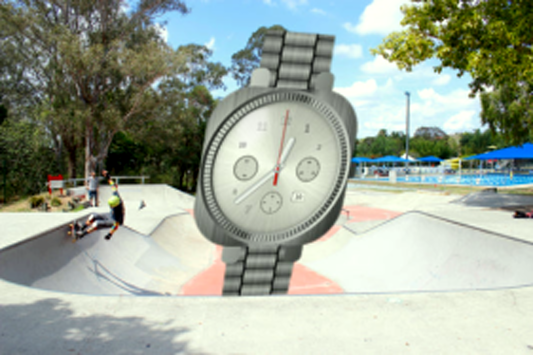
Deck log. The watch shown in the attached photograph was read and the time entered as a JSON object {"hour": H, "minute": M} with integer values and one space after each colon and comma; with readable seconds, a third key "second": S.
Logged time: {"hour": 12, "minute": 38}
